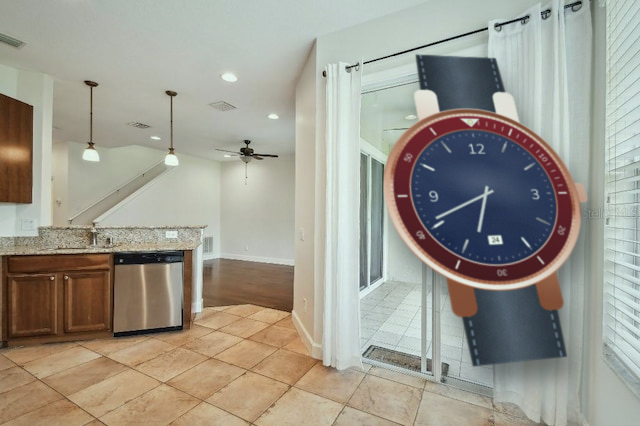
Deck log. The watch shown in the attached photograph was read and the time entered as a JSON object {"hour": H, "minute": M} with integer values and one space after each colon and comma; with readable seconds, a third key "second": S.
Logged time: {"hour": 6, "minute": 41}
